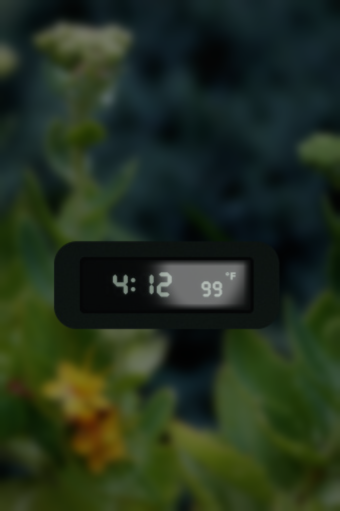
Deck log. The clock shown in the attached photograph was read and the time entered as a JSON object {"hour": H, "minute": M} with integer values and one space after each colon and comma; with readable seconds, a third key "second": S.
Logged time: {"hour": 4, "minute": 12}
